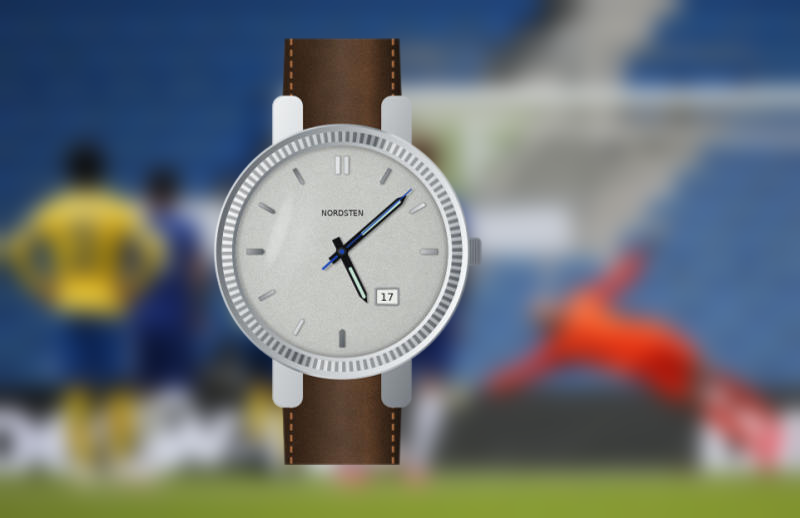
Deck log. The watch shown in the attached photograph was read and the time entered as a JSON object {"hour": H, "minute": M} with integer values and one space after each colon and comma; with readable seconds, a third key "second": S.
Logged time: {"hour": 5, "minute": 8, "second": 8}
